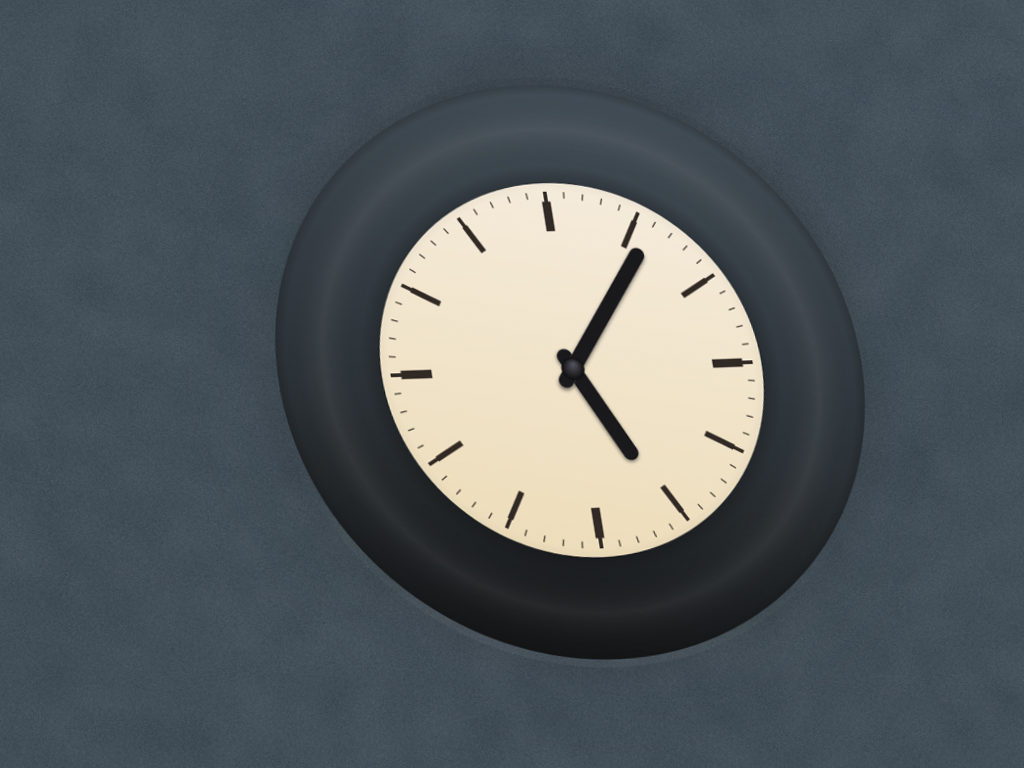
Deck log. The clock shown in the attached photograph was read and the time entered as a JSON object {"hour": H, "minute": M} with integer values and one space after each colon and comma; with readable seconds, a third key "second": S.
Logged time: {"hour": 5, "minute": 6}
